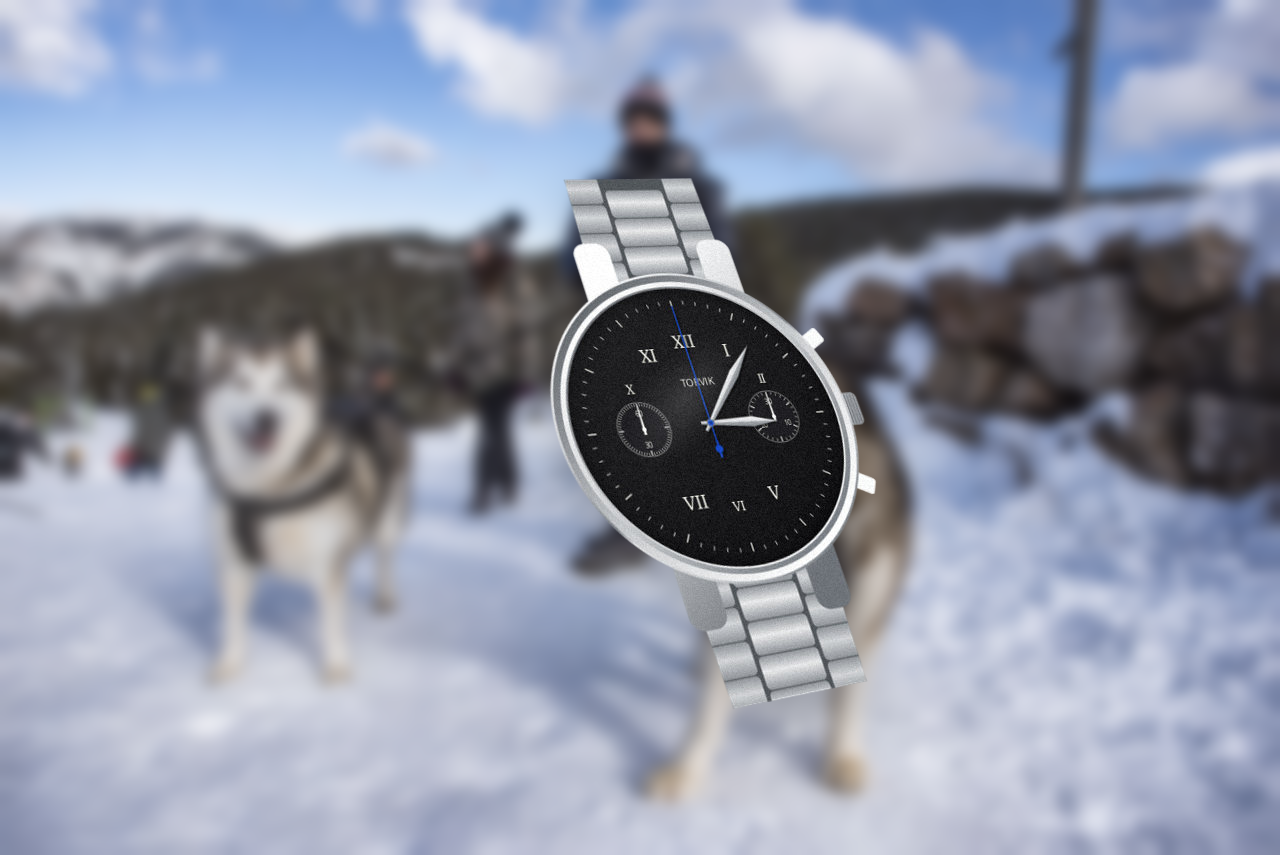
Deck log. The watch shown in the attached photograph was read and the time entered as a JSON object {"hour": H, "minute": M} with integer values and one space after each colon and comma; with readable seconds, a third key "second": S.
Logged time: {"hour": 3, "minute": 7}
